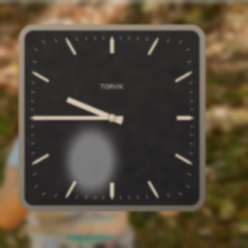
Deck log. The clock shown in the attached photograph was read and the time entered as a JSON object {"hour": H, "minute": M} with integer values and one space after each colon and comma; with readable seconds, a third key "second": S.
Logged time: {"hour": 9, "minute": 45}
